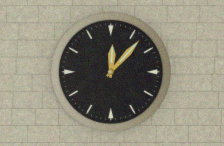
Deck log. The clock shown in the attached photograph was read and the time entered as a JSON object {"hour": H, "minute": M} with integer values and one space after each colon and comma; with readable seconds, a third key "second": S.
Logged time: {"hour": 12, "minute": 7}
